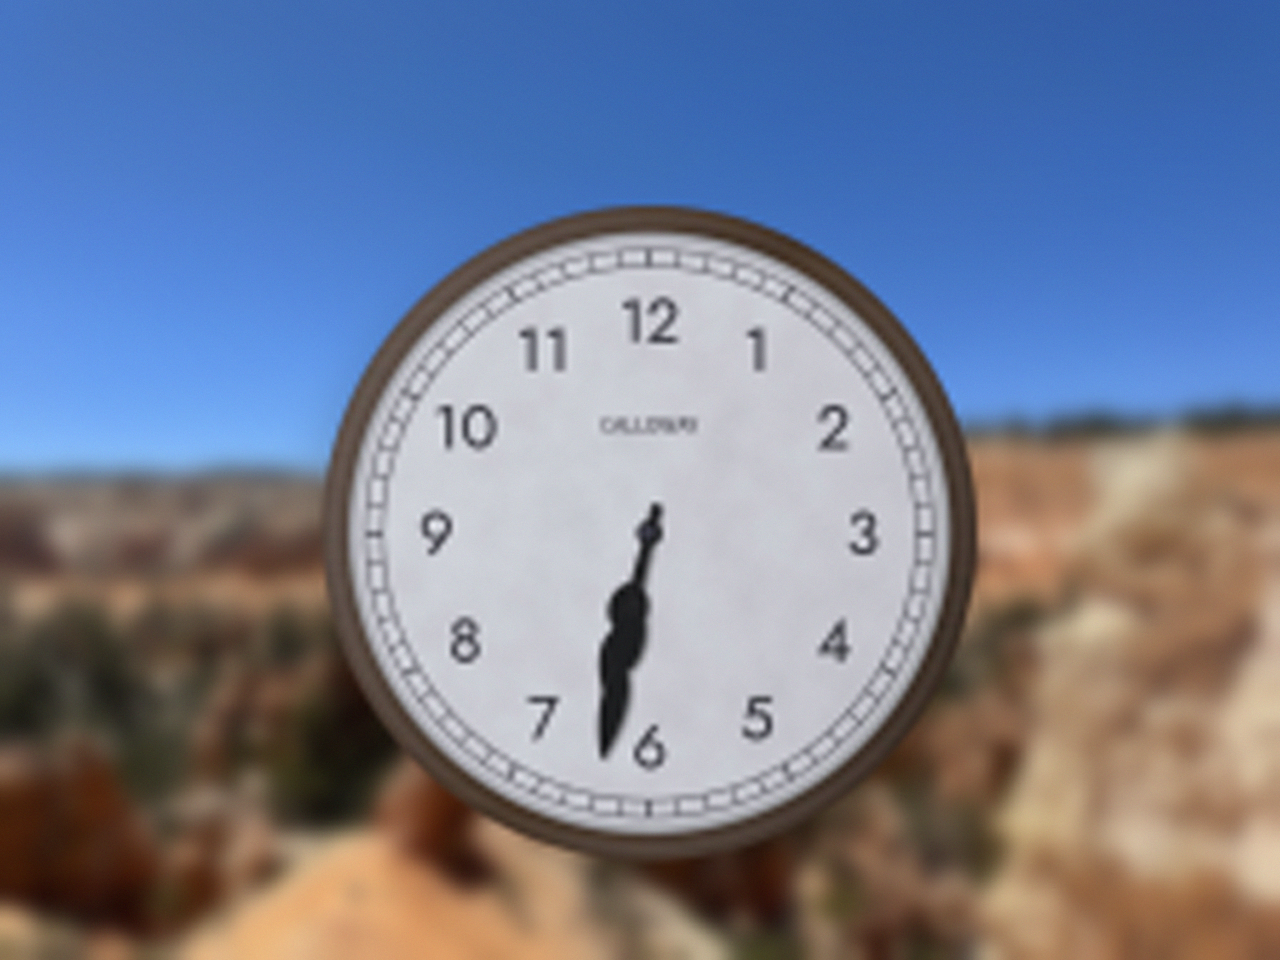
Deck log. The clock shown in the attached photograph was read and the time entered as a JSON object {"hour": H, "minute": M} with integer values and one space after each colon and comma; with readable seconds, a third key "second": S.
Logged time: {"hour": 6, "minute": 32}
